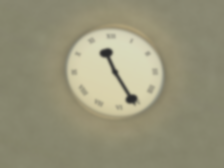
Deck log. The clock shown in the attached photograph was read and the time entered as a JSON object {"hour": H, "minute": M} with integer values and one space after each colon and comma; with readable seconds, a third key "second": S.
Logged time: {"hour": 11, "minute": 26}
